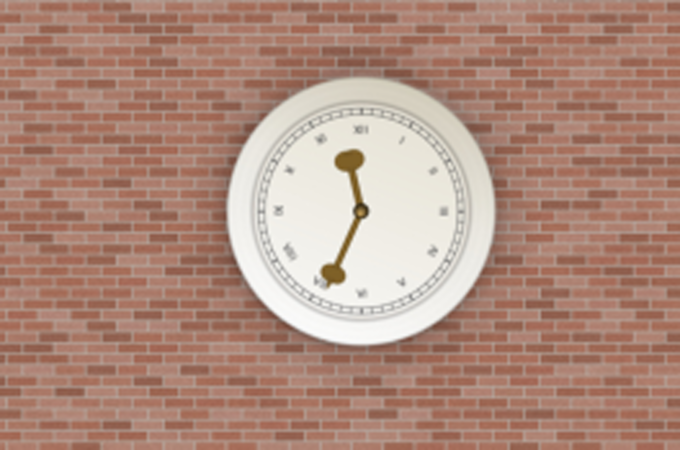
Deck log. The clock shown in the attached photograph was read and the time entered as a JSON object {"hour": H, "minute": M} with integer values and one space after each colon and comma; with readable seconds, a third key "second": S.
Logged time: {"hour": 11, "minute": 34}
